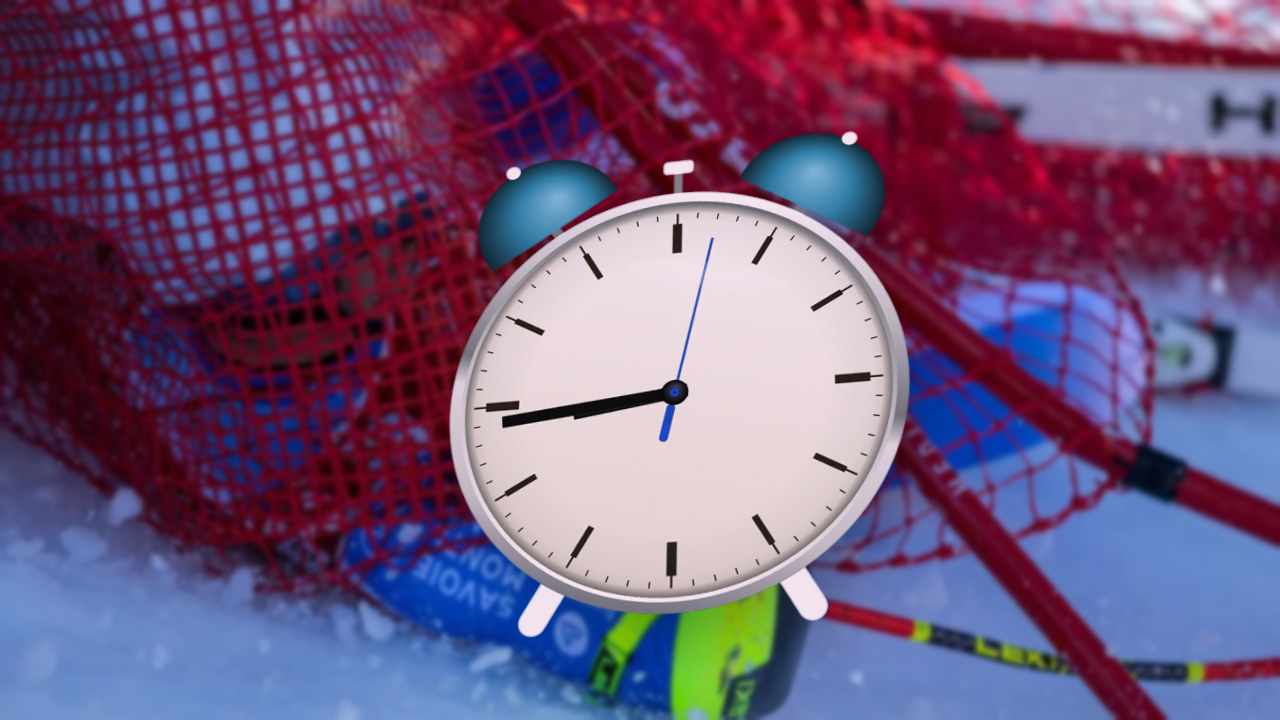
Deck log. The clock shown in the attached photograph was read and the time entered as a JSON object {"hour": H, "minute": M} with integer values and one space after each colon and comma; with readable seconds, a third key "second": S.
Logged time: {"hour": 8, "minute": 44, "second": 2}
